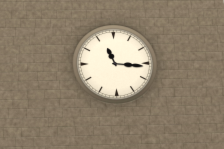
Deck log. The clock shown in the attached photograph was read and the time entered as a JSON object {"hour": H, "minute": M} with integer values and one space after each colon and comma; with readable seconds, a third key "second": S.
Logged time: {"hour": 11, "minute": 16}
